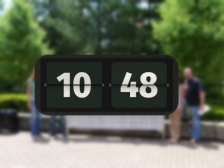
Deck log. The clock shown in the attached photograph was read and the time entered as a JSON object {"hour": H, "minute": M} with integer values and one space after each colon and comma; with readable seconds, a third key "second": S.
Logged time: {"hour": 10, "minute": 48}
